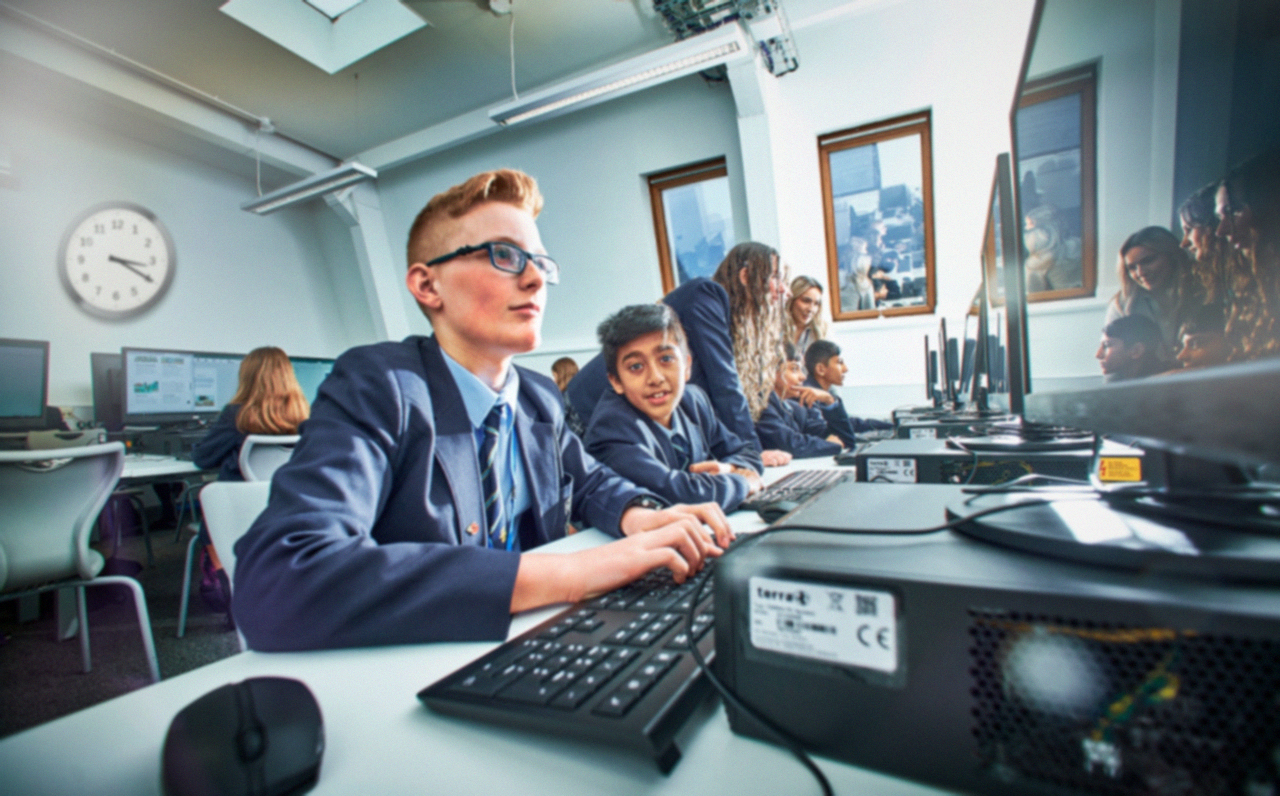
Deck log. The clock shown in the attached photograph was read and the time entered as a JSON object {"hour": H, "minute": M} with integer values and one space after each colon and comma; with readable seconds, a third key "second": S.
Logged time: {"hour": 3, "minute": 20}
